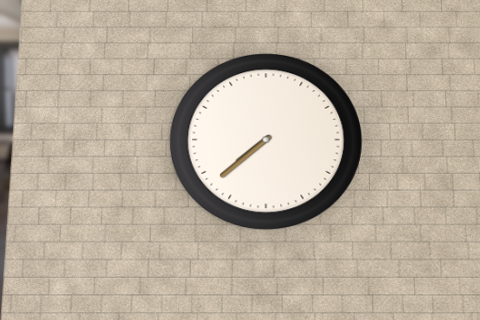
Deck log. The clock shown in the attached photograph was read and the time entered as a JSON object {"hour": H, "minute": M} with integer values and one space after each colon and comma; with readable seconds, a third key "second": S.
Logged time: {"hour": 7, "minute": 38}
